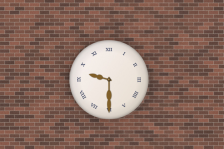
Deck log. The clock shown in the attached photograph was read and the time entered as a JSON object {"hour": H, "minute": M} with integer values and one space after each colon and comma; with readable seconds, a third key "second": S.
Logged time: {"hour": 9, "minute": 30}
